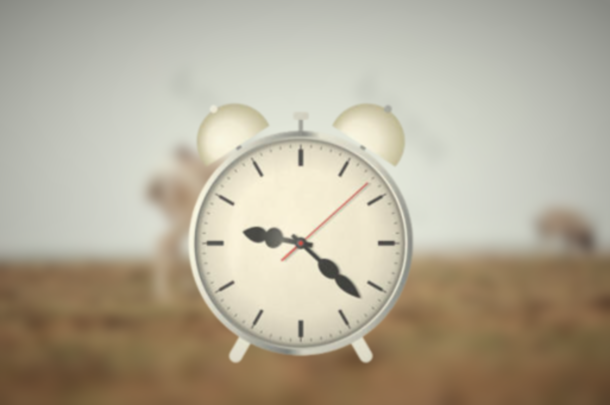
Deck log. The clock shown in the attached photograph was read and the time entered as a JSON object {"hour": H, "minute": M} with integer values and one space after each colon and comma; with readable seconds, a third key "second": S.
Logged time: {"hour": 9, "minute": 22, "second": 8}
